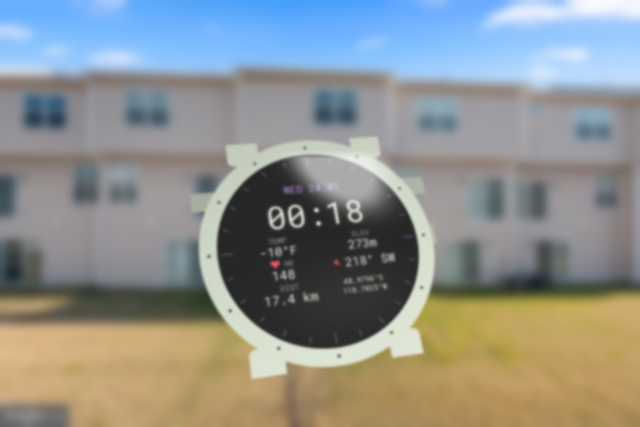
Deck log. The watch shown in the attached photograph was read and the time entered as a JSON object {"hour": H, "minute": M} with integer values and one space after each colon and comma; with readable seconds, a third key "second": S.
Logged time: {"hour": 0, "minute": 18}
